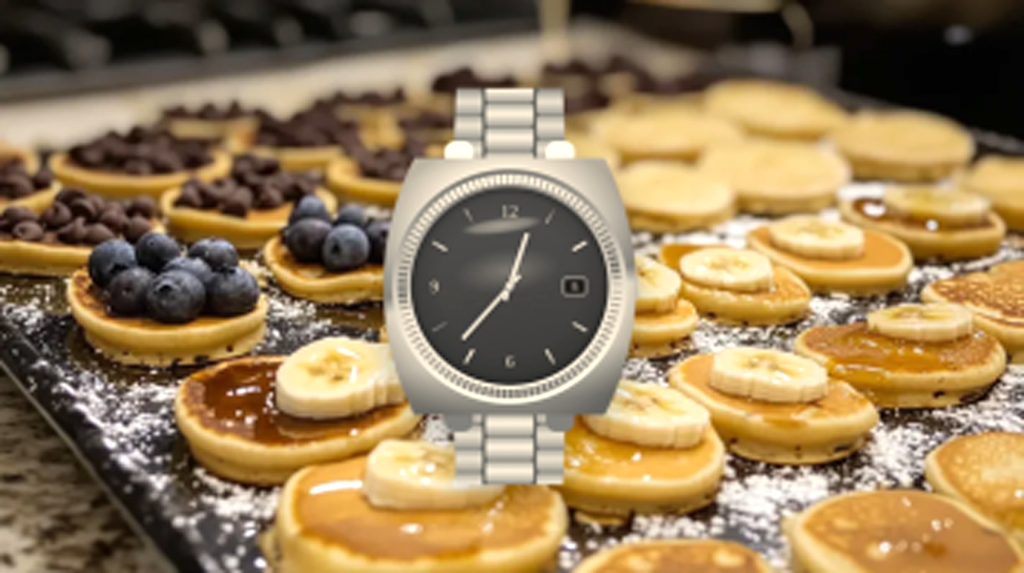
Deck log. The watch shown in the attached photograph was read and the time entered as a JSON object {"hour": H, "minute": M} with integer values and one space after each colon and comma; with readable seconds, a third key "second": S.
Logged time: {"hour": 12, "minute": 37}
